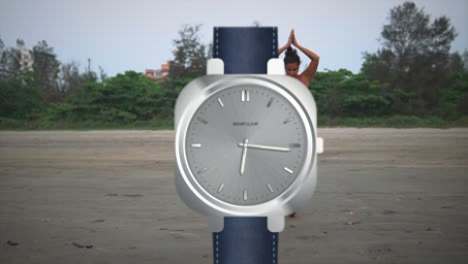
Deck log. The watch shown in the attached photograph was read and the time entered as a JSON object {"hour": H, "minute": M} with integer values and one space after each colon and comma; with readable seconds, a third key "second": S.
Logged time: {"hour": 6, "minute": 16}
